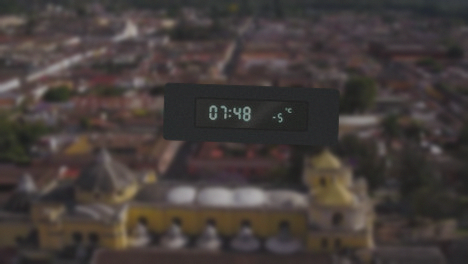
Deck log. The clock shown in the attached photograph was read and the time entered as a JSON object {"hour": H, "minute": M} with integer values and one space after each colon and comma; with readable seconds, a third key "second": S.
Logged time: {"hour": 7, "minute": 48}
